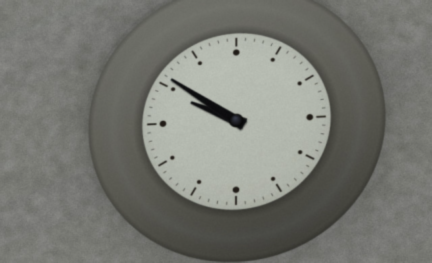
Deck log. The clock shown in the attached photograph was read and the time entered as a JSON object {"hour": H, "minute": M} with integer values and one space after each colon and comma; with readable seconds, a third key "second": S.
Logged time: {"hour": 9, "minute": 51}
